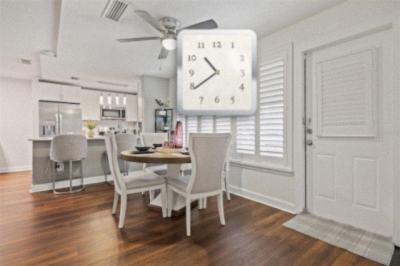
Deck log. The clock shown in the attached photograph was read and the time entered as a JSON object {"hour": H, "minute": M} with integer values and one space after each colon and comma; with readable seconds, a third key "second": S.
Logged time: {"hour": 10, "minute": 39}
